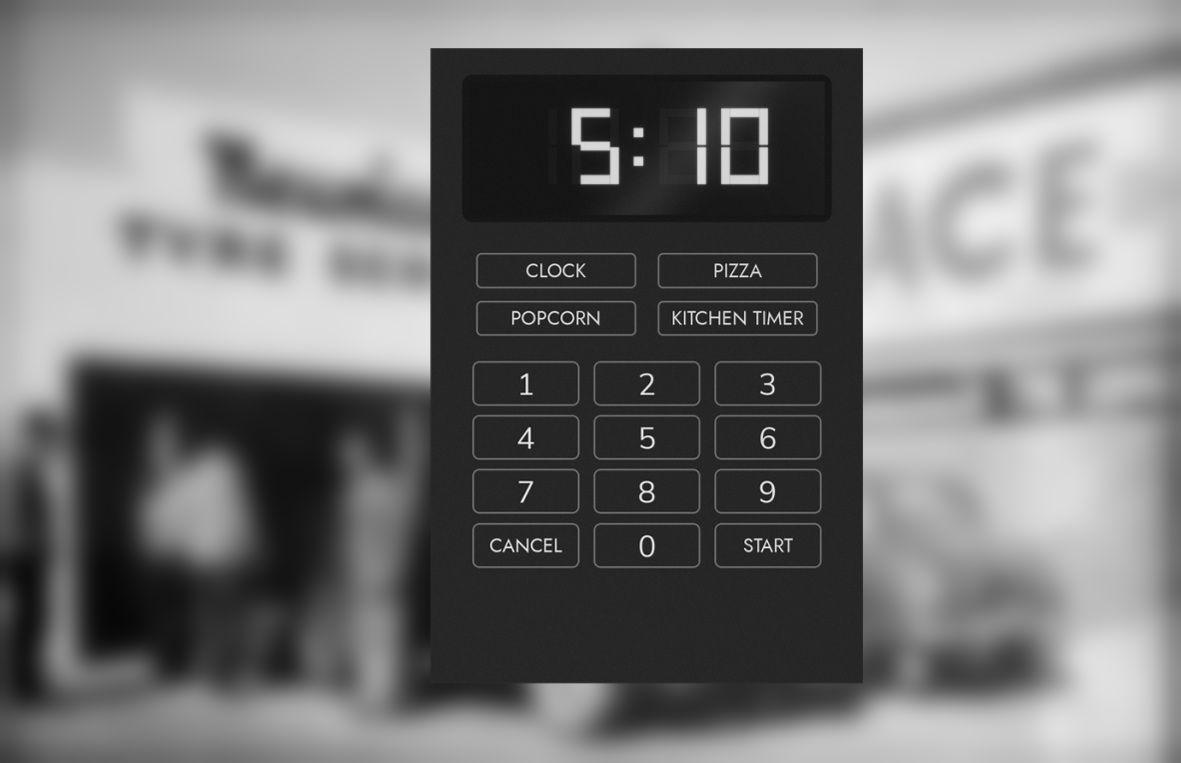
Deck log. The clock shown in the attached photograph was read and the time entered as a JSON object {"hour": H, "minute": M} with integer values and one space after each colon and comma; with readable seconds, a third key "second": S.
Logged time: {"hour": 5, "minute": 10}
